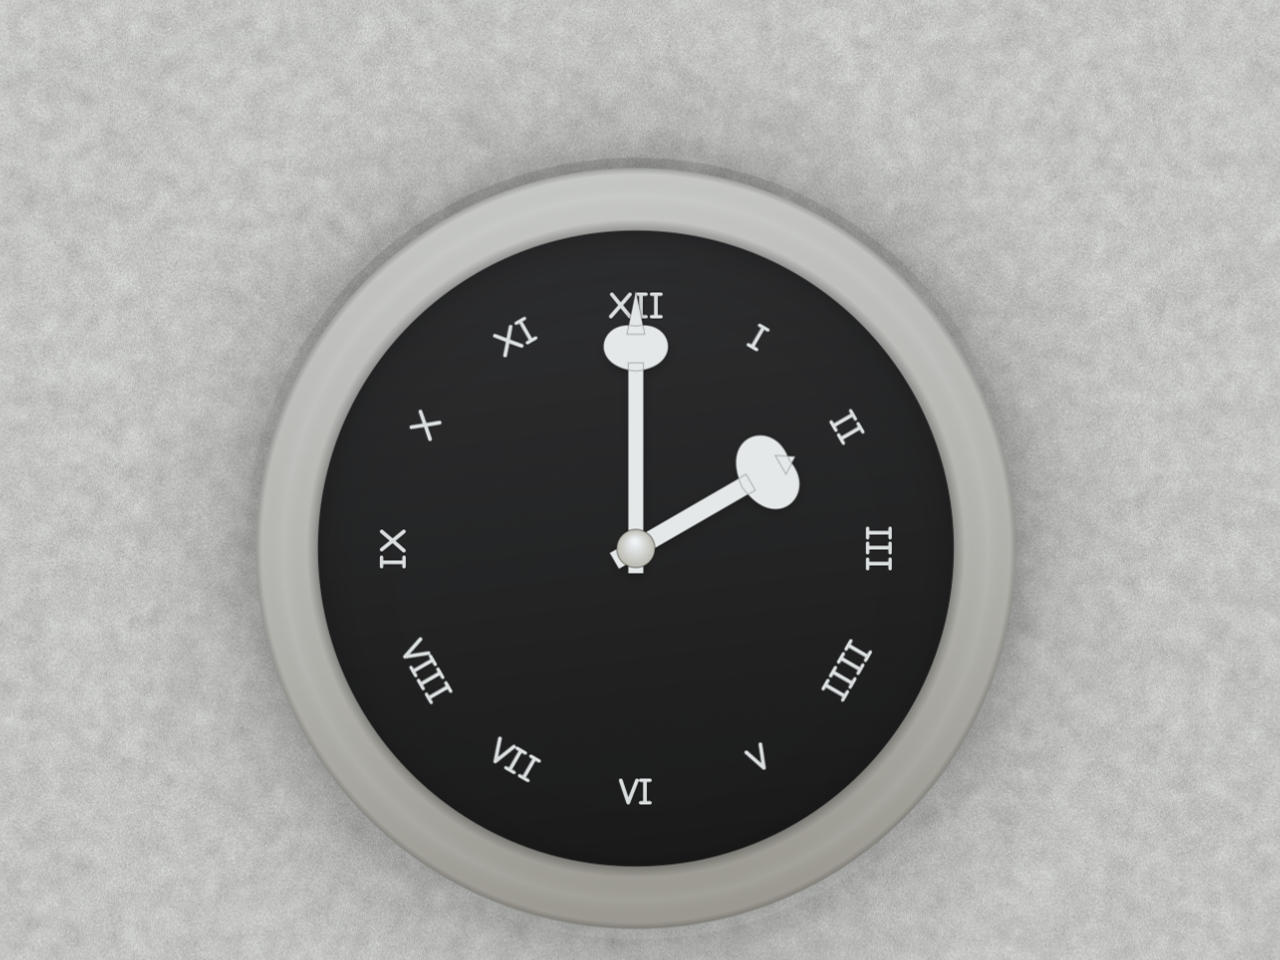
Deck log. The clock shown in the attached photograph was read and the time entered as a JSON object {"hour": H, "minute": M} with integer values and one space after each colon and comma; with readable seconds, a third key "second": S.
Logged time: {"hour": 2, "minute": 0}
